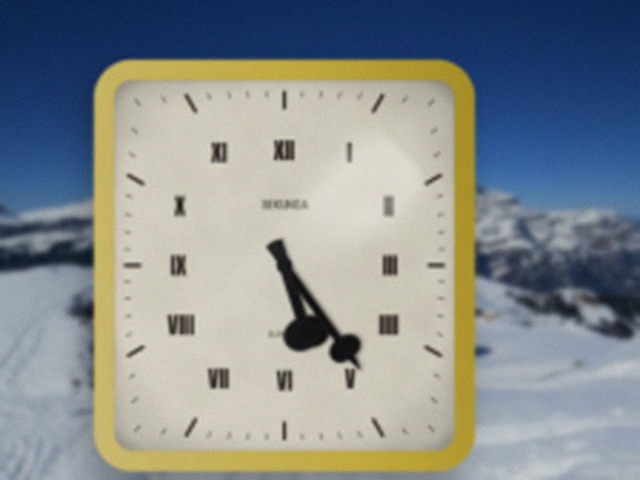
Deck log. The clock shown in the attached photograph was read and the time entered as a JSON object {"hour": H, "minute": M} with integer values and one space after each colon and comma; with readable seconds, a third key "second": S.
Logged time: {"hour": 5, "minute": 24}
